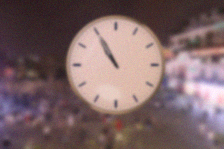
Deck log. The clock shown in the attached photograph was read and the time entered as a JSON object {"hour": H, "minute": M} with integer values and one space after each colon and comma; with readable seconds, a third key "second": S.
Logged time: {"hour": 10, "minute": 55}
